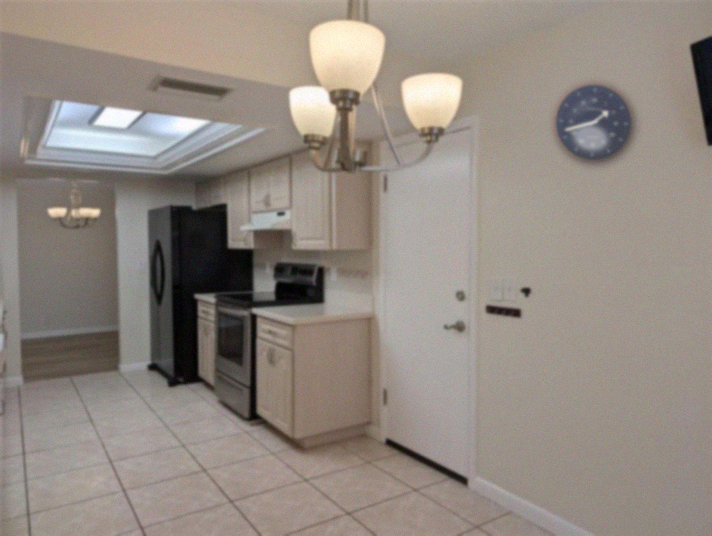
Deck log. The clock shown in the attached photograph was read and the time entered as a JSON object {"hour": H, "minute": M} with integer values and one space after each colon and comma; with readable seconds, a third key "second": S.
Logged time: {"hour": 1, "minute": 42}
